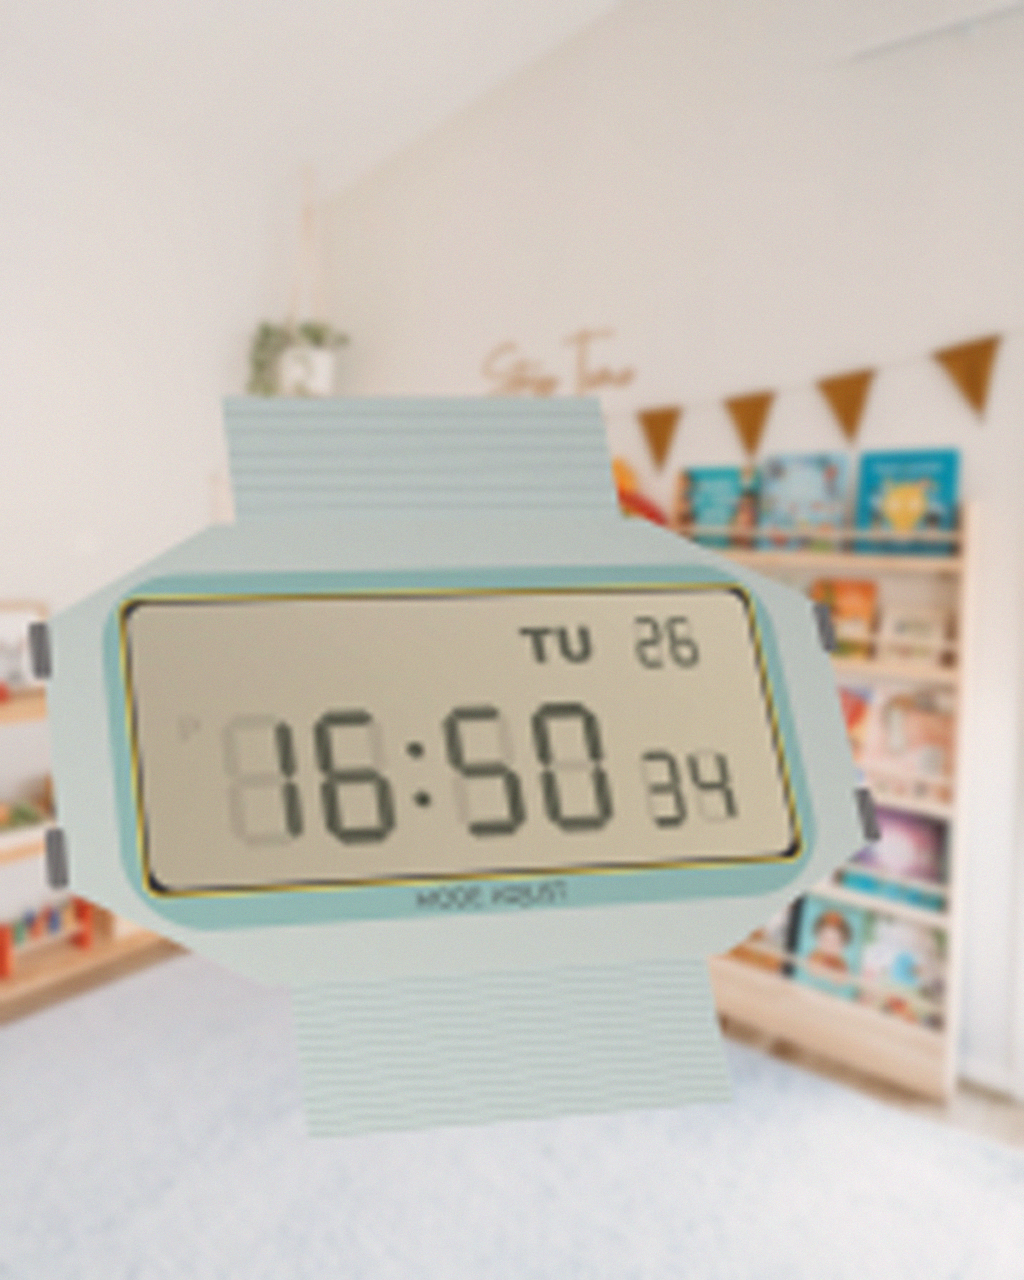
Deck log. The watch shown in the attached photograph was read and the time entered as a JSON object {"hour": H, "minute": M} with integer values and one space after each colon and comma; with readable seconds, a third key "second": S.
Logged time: {"hour": 16, "minute": 50, "second": 34}
